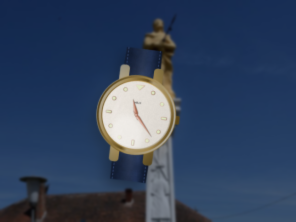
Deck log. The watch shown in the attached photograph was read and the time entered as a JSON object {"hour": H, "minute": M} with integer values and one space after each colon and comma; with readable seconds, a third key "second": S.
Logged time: {"hour": 11, "minute": 23}
